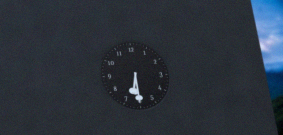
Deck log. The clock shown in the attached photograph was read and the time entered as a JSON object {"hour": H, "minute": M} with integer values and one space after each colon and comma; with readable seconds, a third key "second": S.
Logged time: {"hour": 6, "minute": 30}
